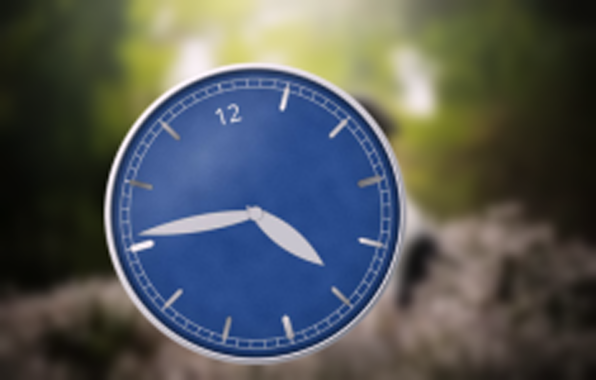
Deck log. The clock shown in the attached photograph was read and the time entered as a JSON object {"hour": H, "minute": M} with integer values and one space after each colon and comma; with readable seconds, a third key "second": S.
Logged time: {"hour": 4, "minute": 46}
